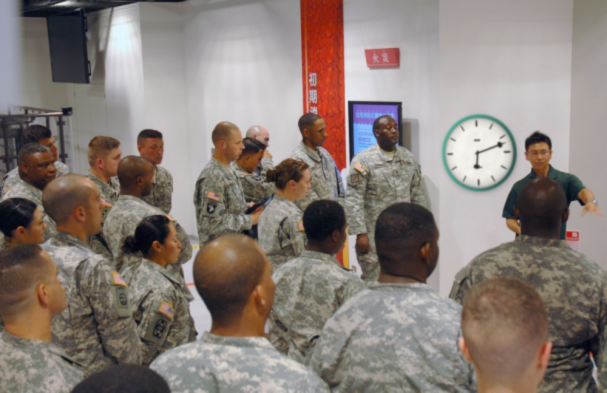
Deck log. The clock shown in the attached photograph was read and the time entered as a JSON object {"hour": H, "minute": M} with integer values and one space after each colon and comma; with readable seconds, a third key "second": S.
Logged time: {"hour": 6, "minute": 12}
